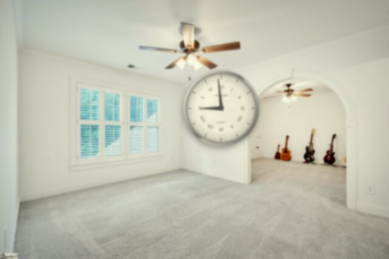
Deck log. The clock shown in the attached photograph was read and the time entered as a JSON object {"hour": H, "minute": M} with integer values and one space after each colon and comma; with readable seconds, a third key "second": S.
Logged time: {"hour": 8, "minute": 59}
